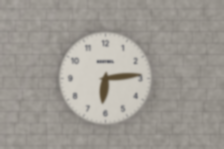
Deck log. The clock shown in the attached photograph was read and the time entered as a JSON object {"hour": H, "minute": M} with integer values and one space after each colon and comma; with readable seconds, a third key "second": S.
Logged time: {"hour": 6, "minute": 14}
